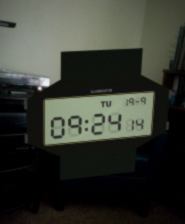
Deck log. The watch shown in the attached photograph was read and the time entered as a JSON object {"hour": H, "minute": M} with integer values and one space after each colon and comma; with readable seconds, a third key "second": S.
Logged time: {"hour": 9, "minute": 24, "second": 14}
